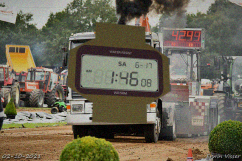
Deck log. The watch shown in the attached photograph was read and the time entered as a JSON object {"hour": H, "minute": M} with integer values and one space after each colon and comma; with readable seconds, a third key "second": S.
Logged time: {"hour": 1, "minute": 46, "second": 8}
